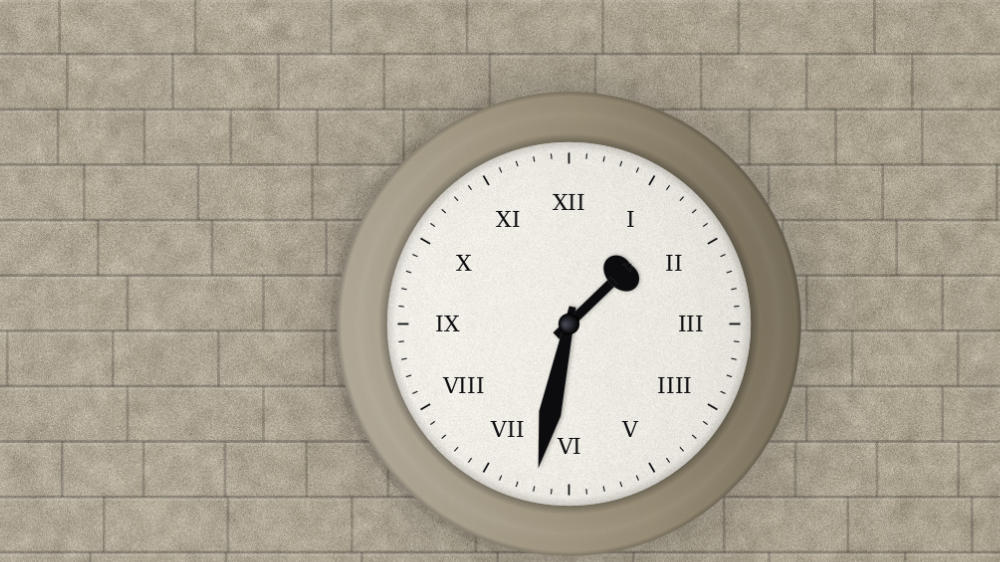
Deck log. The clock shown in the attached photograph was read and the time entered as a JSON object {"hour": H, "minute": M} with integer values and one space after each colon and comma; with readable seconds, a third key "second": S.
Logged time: {"hour": 1, "minute": 32}
